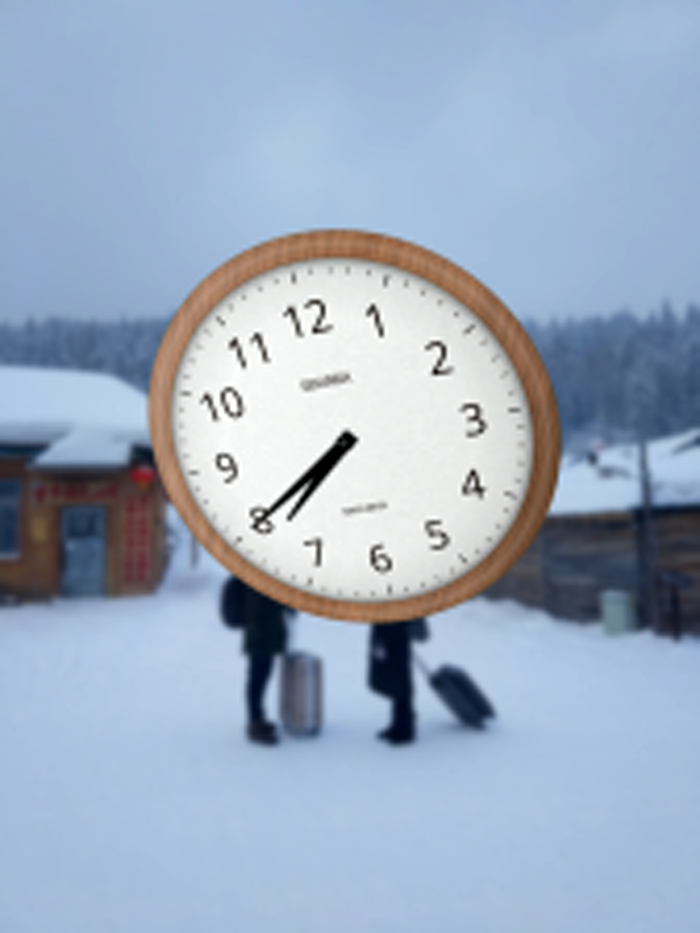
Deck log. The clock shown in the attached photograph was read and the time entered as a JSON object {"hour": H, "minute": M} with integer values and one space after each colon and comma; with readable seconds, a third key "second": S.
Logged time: {"hour": 7, "minute": 40}
